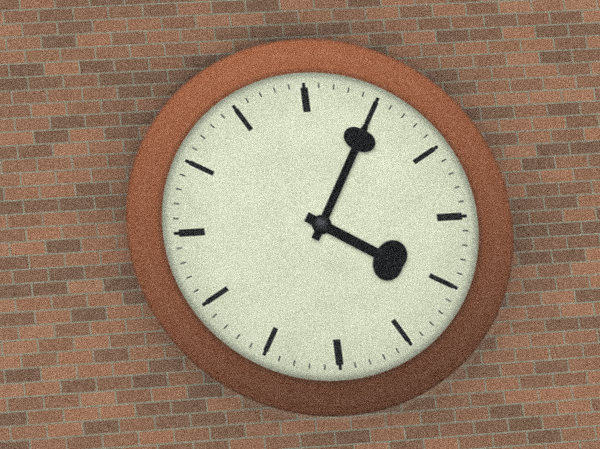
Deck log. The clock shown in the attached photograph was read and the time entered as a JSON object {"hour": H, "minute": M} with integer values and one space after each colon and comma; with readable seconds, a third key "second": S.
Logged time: {"hour": 4, "minute": 5}
